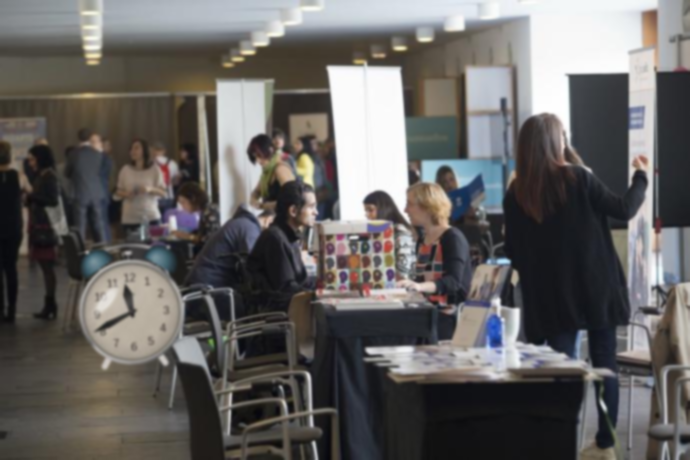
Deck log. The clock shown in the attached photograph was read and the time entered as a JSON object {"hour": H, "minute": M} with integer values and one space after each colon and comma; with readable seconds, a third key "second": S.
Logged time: {"hour": 11, "minute": 41}
